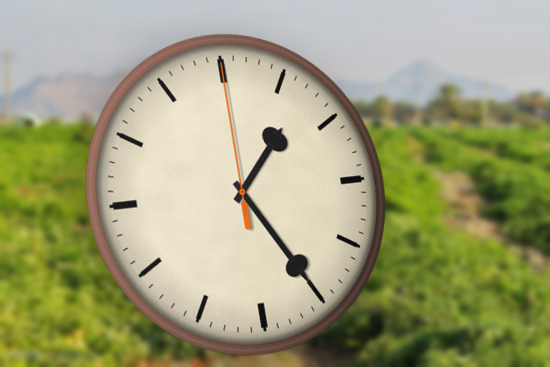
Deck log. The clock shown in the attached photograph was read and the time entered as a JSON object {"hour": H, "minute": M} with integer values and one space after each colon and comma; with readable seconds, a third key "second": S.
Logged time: {"hour": 1, "minute": 25, "second": 0}
